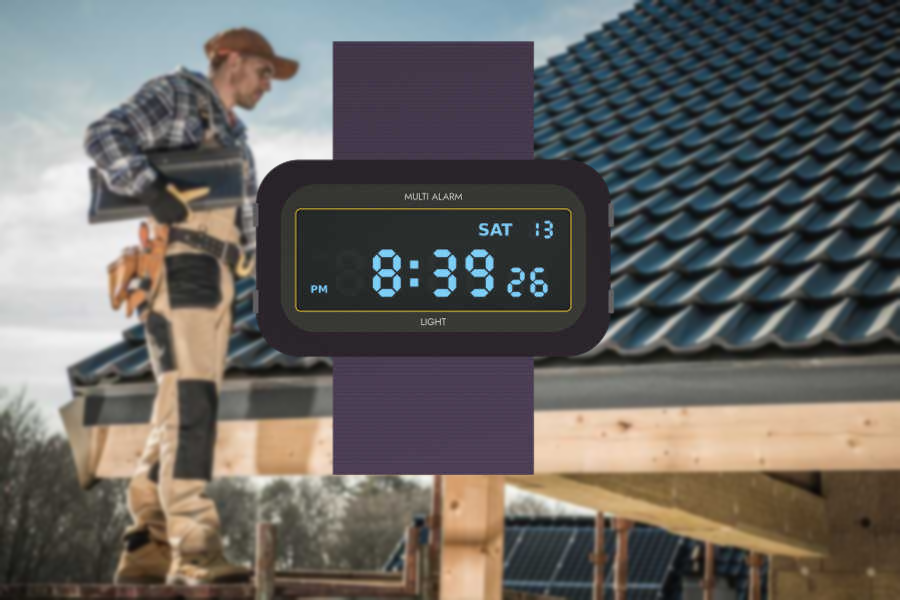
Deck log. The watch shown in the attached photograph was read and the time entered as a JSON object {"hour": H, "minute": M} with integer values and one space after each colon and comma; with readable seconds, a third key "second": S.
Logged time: {"hour": 8, "minute": 39, "second": 26}
